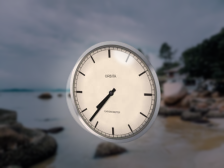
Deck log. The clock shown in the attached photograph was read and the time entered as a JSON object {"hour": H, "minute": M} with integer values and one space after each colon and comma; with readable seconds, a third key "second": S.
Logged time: {"hour": 7, "minute": 37}
